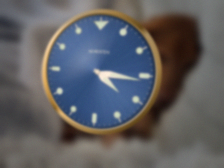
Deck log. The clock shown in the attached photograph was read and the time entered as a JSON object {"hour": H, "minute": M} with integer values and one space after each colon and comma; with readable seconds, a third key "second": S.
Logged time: {"hour": 4, "minute": 16}
